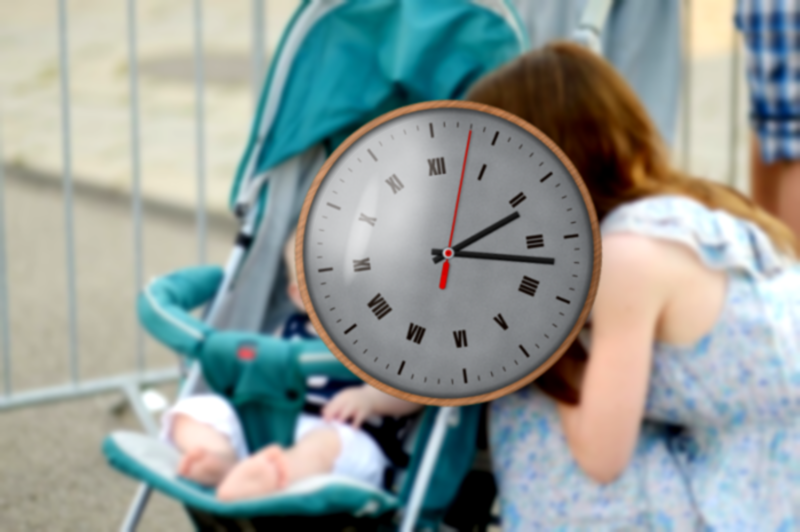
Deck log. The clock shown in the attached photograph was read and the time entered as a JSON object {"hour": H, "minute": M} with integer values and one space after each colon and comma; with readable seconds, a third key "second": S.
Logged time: {"hour": 2, "minute": 17, "second": 3}
